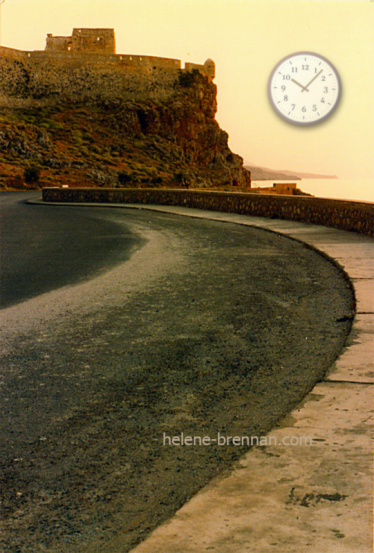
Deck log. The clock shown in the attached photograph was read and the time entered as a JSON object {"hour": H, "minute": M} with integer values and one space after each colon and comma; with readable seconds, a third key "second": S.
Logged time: {"hour": 10, "minute": 7}
